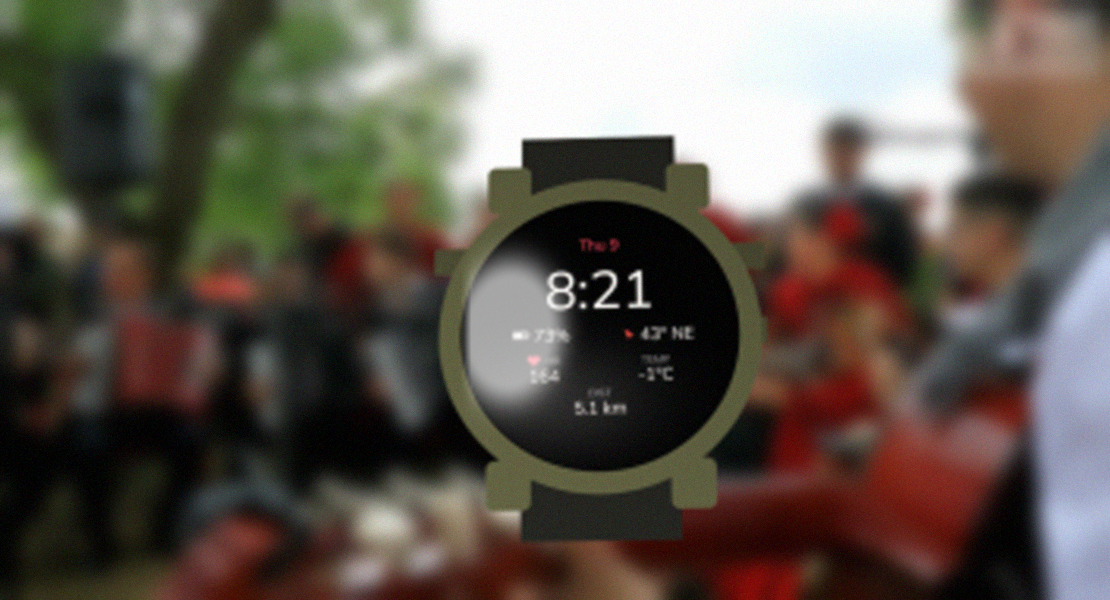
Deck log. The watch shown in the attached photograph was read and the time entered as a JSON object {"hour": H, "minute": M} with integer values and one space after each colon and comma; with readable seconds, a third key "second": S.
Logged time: {"hour": 8, "minute": 21}
